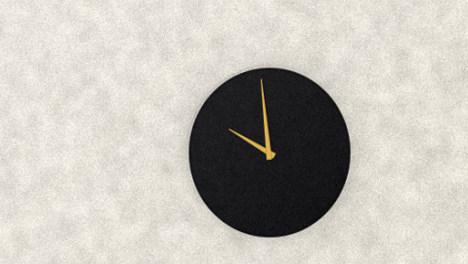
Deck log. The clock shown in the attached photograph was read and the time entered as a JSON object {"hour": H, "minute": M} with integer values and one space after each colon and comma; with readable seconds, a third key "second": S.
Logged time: {"hour": 9, "minute": 59}
